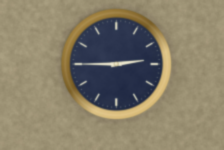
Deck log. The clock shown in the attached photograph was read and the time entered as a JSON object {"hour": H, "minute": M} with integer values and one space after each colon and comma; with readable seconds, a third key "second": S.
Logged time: {"hour": 2, "minute": 45}
